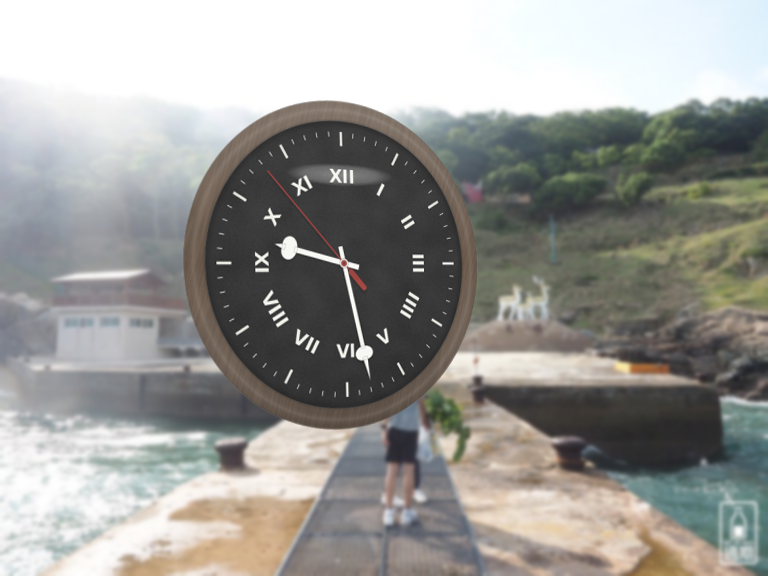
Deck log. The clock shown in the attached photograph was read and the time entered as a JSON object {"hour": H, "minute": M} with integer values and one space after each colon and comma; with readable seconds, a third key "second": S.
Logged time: {"hour": 9, "minute": 27, "second": 53}
